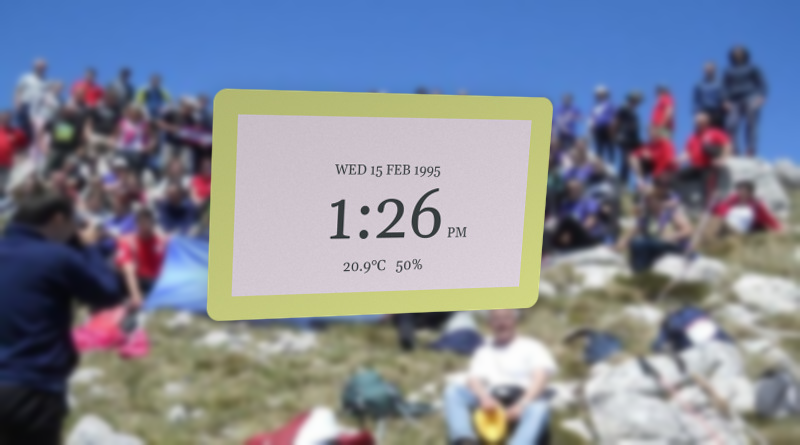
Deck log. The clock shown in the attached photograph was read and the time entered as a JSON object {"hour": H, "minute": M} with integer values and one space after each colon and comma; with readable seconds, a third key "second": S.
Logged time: {"hour": 1, "minute": 26}
